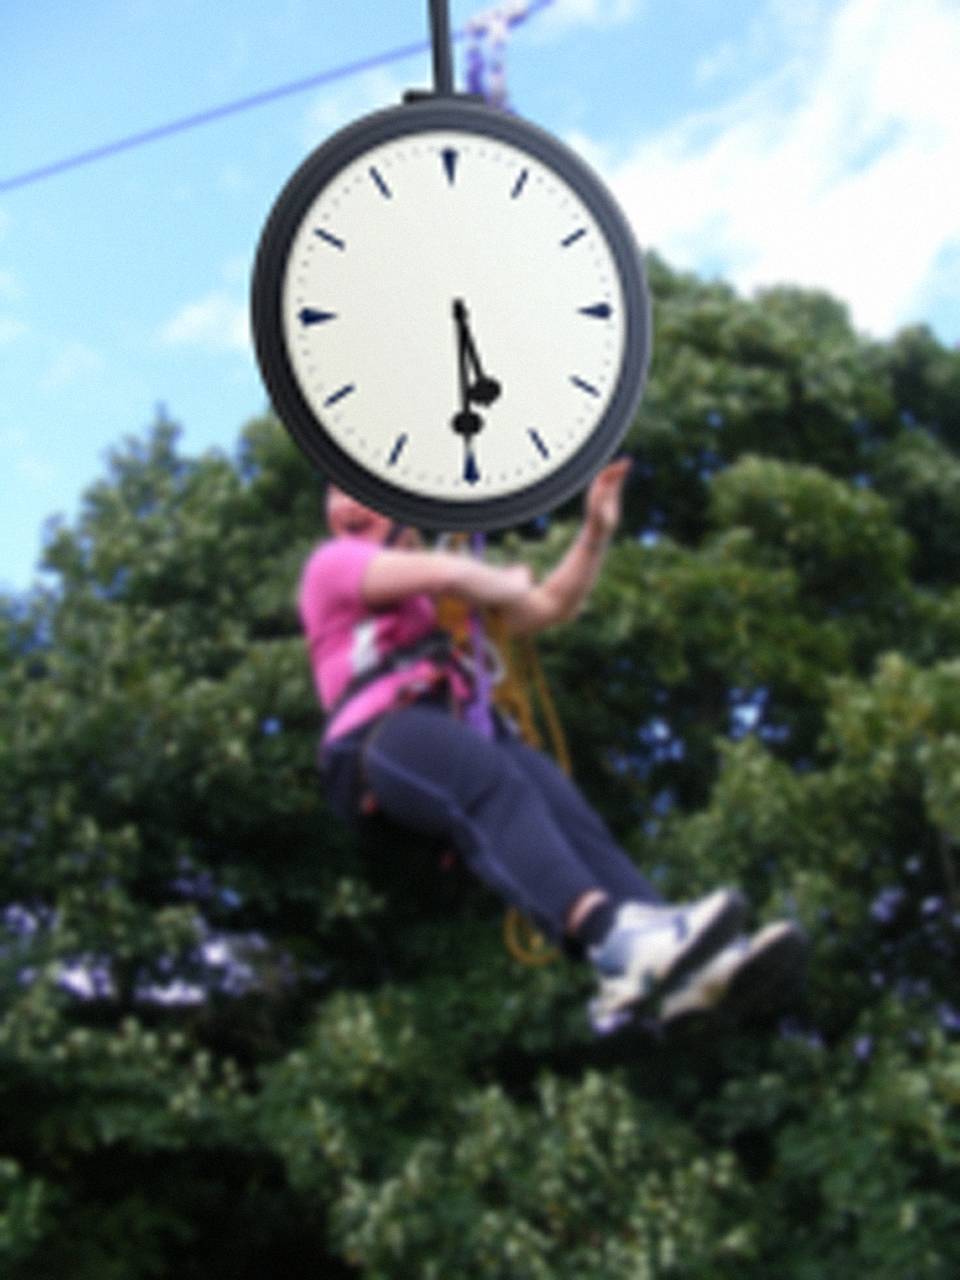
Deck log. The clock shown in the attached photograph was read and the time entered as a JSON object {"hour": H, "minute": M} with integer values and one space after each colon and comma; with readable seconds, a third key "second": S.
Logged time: {"hour": 5, "minute": 30}
